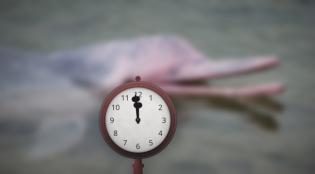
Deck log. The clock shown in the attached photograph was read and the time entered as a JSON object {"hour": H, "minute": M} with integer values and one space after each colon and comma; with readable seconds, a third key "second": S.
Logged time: {"hour": 11, "minute": 59}
